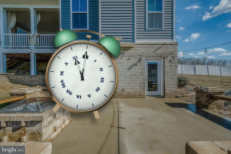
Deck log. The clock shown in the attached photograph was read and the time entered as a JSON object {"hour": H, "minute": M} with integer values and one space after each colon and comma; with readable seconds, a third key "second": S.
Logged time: {"hour": 11, "minute": 0}
